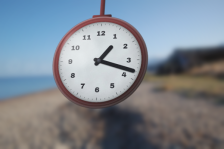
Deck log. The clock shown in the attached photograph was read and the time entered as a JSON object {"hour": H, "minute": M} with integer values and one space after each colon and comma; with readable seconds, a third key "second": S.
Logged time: {"hour": 1, "minute": 18}
